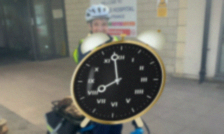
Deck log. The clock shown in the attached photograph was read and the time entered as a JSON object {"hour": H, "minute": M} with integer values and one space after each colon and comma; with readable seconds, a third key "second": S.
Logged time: {"hour": 7, "minute": 58}
